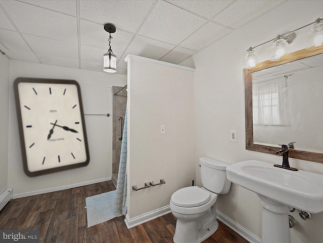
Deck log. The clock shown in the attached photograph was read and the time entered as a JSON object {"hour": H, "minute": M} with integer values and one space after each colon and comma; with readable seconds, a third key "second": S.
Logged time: {"hour": 7, "minute": 18}
